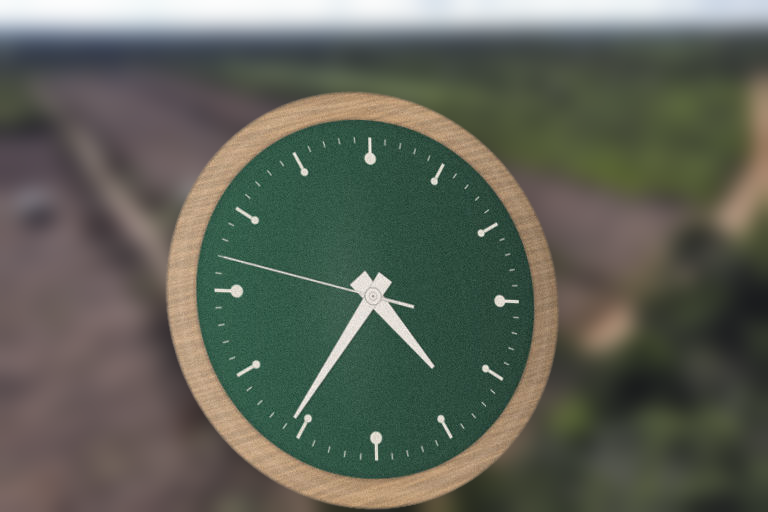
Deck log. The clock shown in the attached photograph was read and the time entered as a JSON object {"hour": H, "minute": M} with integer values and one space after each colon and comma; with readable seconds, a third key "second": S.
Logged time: {"hour": 4, "minute": 35, "second": 47}
